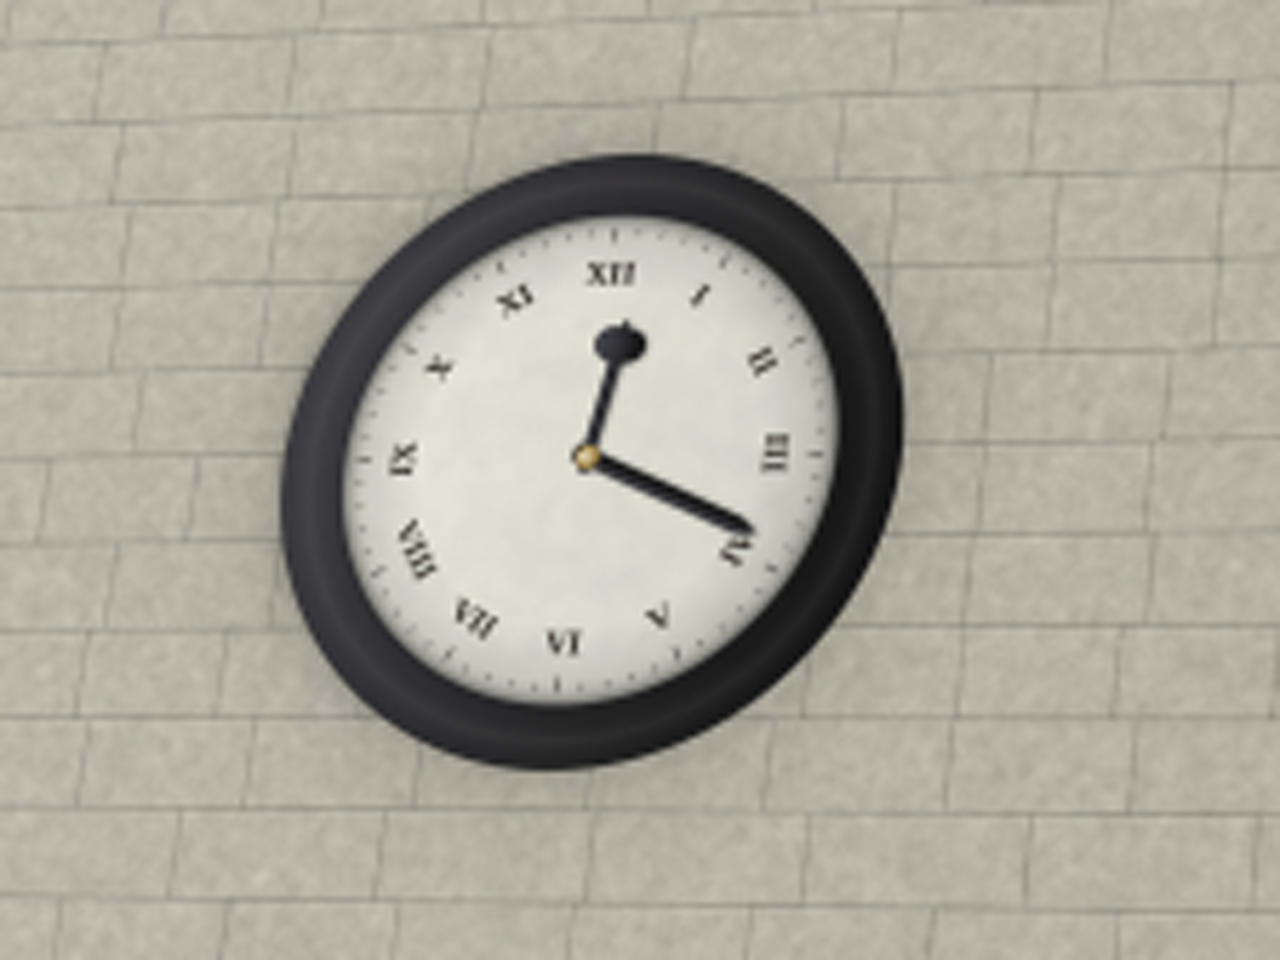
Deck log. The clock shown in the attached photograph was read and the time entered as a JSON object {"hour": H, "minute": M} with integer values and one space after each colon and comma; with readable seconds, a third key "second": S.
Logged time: {"hour": 12, "minute": 19}
